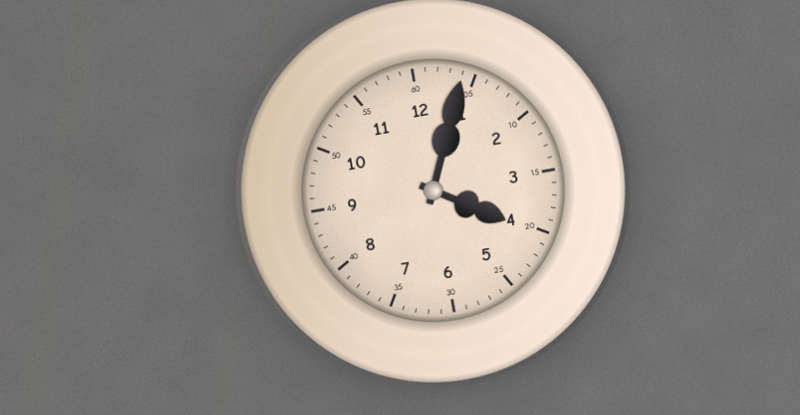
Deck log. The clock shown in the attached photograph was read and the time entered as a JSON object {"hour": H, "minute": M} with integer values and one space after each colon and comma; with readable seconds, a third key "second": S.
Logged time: {"hour": 4, "minute": 4}
